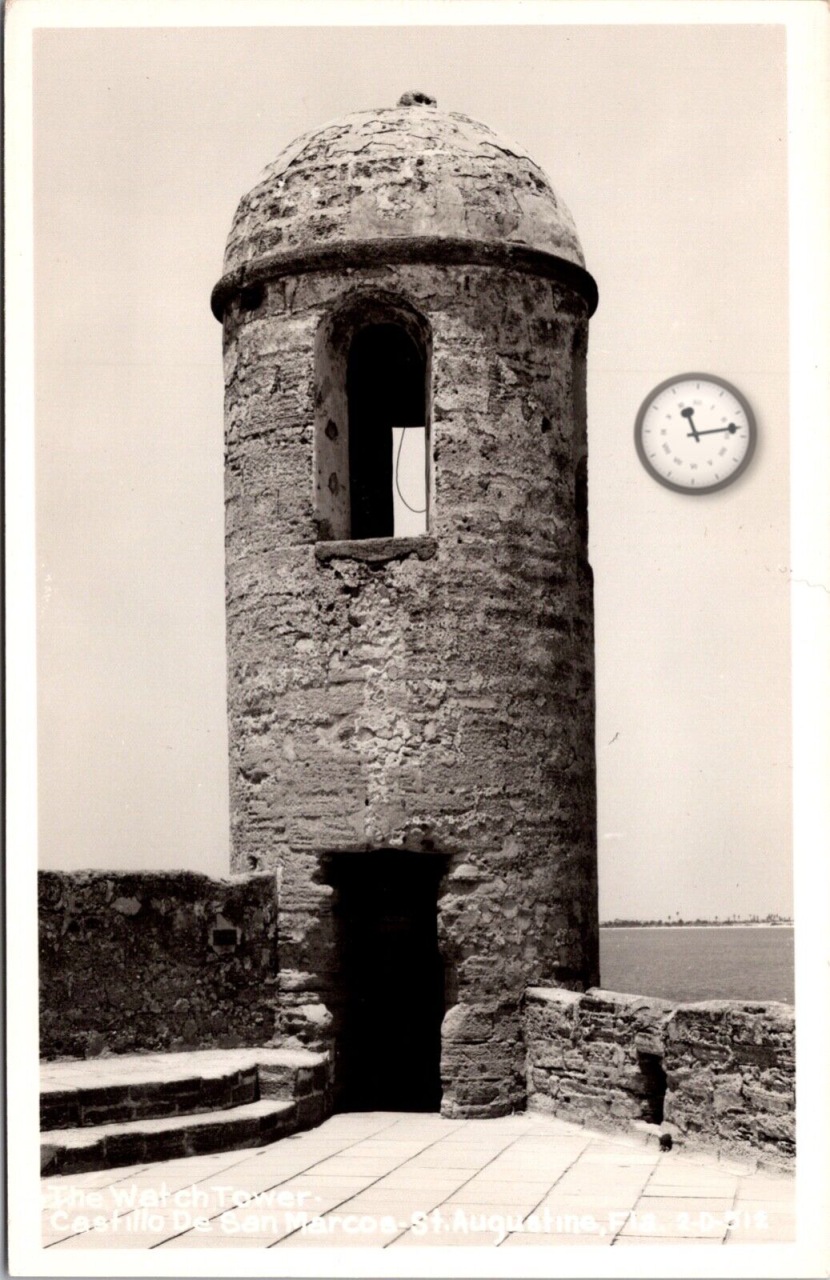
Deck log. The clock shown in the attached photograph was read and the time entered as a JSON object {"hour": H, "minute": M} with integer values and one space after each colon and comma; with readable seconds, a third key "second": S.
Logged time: {"hour": 11, "minute": 13}
